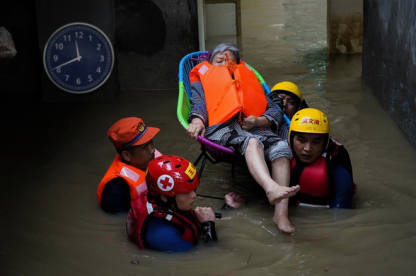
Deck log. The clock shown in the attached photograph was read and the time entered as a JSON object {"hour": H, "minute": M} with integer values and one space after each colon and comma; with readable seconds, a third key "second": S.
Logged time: {"hour": 11, "minute": 41}
